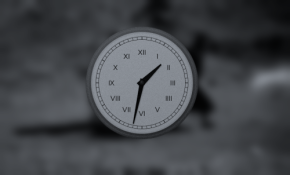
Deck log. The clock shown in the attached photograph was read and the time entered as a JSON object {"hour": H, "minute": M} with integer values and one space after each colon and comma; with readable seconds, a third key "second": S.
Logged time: {"hour": 1, "minute": 32}
